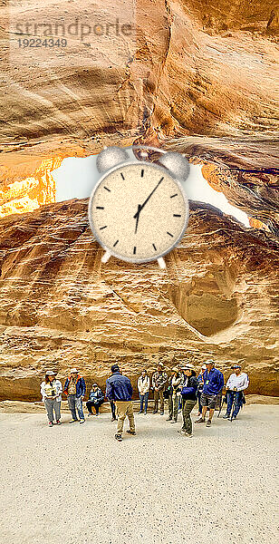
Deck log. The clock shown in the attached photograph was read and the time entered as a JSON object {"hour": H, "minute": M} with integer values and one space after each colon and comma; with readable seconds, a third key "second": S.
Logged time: {"hour": 6, "minute": 5}
